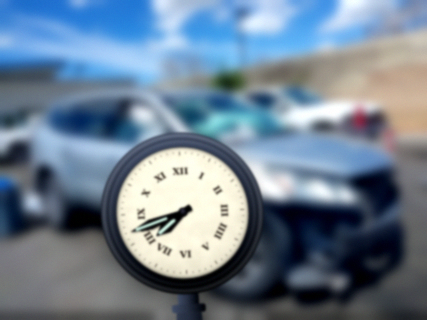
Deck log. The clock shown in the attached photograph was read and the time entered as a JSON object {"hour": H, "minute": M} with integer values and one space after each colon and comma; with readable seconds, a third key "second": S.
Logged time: {"hour": 7, "minute": 42}
